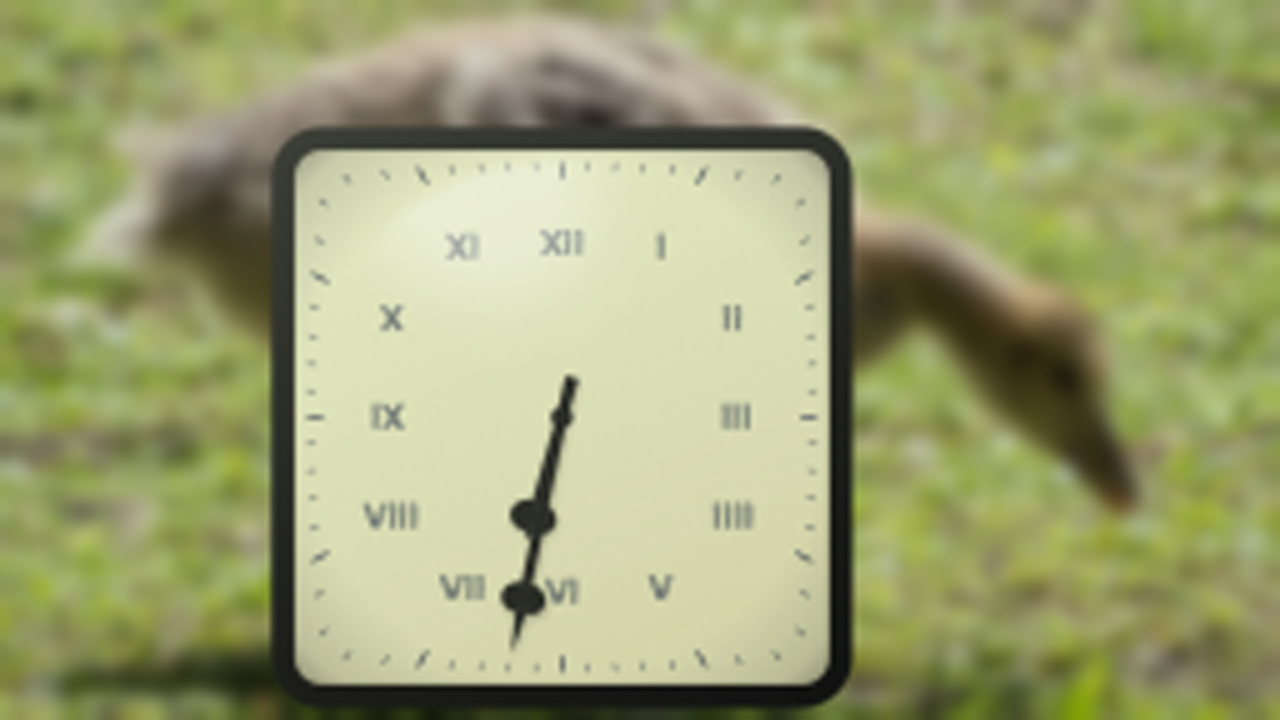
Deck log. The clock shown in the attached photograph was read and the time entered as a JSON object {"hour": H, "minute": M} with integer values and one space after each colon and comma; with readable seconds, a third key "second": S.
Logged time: {"hour": 6, "minute": 32}
